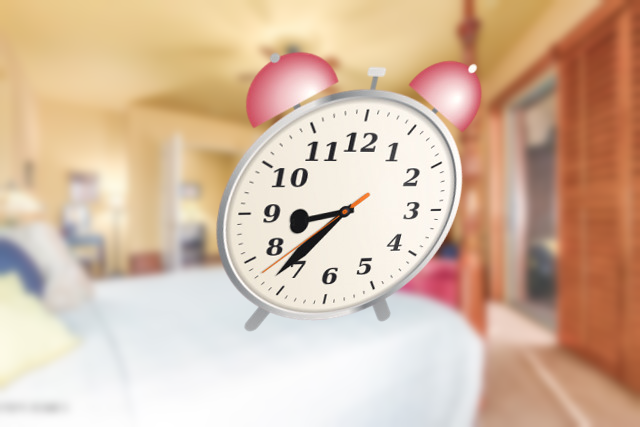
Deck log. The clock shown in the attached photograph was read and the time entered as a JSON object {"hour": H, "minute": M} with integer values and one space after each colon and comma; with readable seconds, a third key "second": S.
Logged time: {"hour": 8, "minute": 36, "second": 38}
